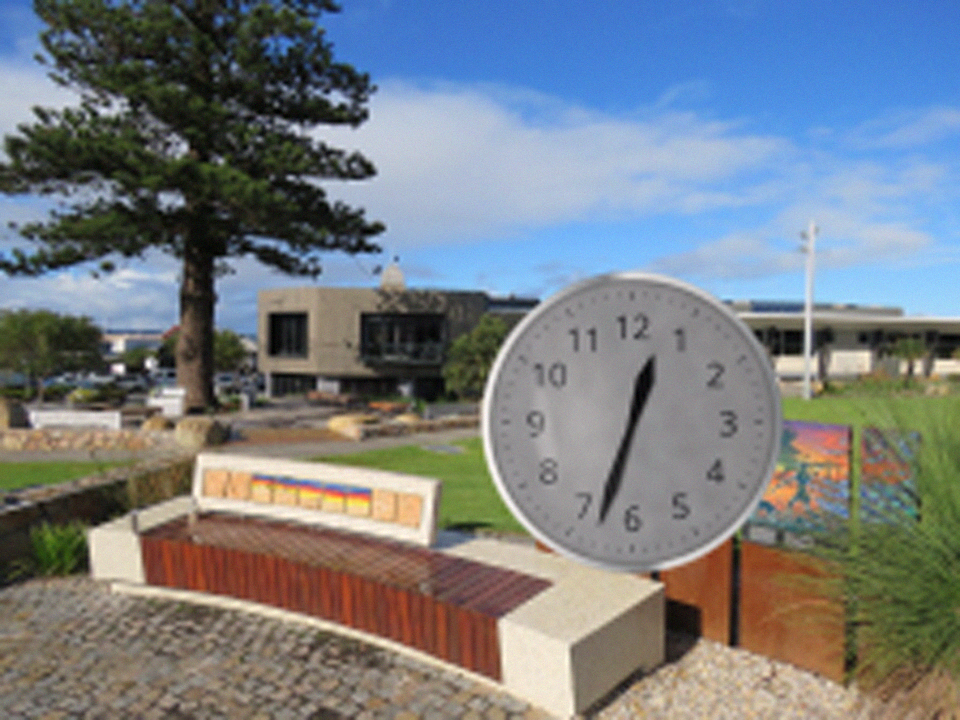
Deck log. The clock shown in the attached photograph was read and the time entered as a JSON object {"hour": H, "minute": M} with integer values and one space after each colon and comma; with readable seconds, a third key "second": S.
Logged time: {"hour": 12, "minute": 33}
